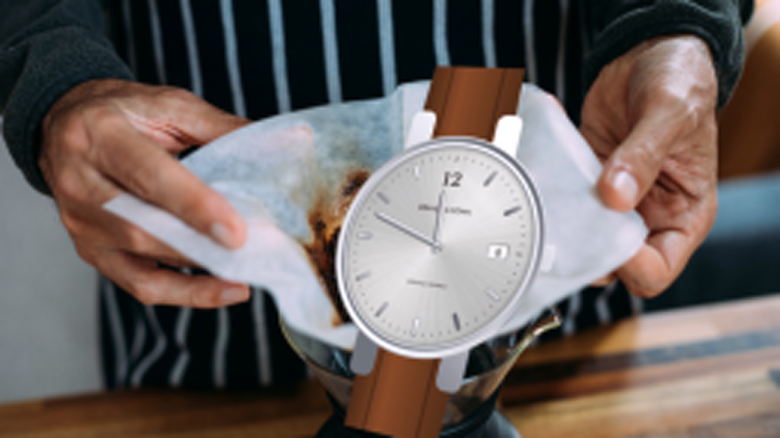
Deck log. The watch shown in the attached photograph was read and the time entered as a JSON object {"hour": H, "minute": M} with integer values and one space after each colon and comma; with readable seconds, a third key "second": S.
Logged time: {"hour": 11, "minute": 48}
